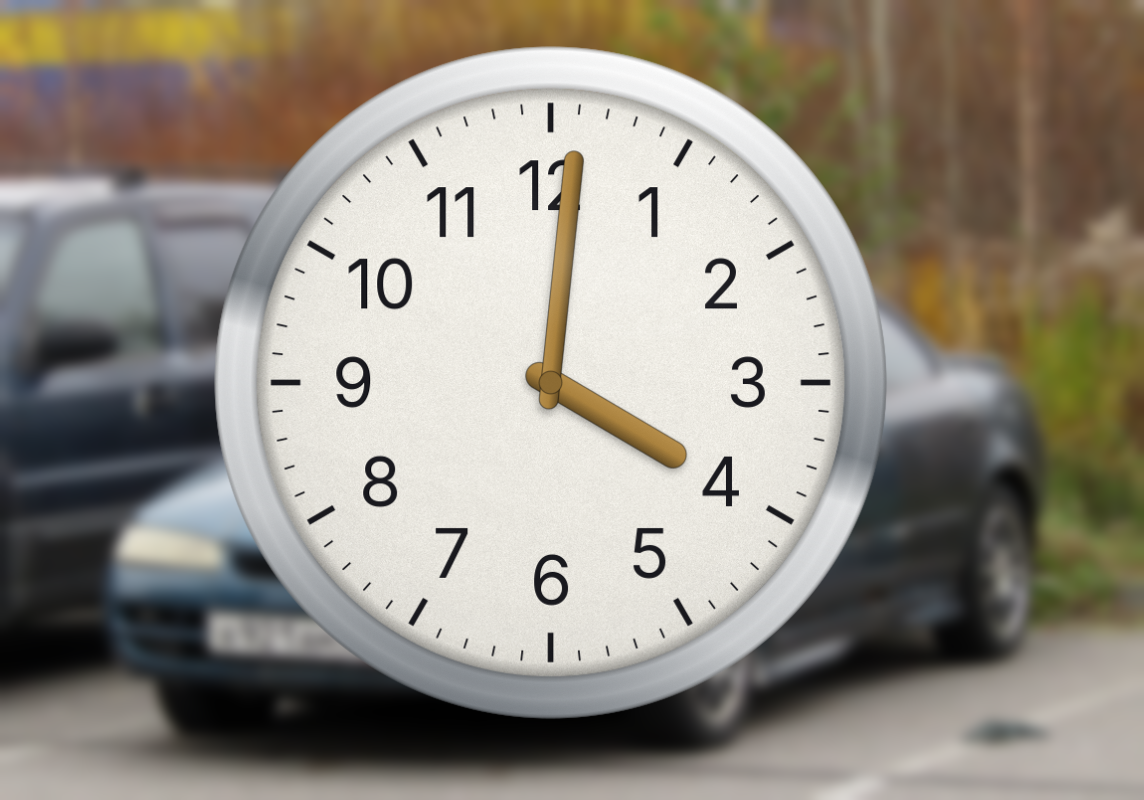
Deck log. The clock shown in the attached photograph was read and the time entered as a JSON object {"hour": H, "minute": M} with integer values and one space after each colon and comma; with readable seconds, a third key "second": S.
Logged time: {"hour": 4, "minute": 1}
